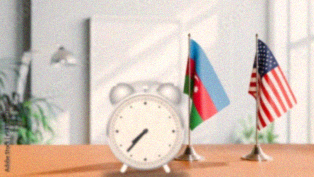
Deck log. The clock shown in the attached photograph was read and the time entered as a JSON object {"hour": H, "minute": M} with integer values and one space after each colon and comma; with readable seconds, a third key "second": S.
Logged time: {"hour": 7, "minute": 37}
